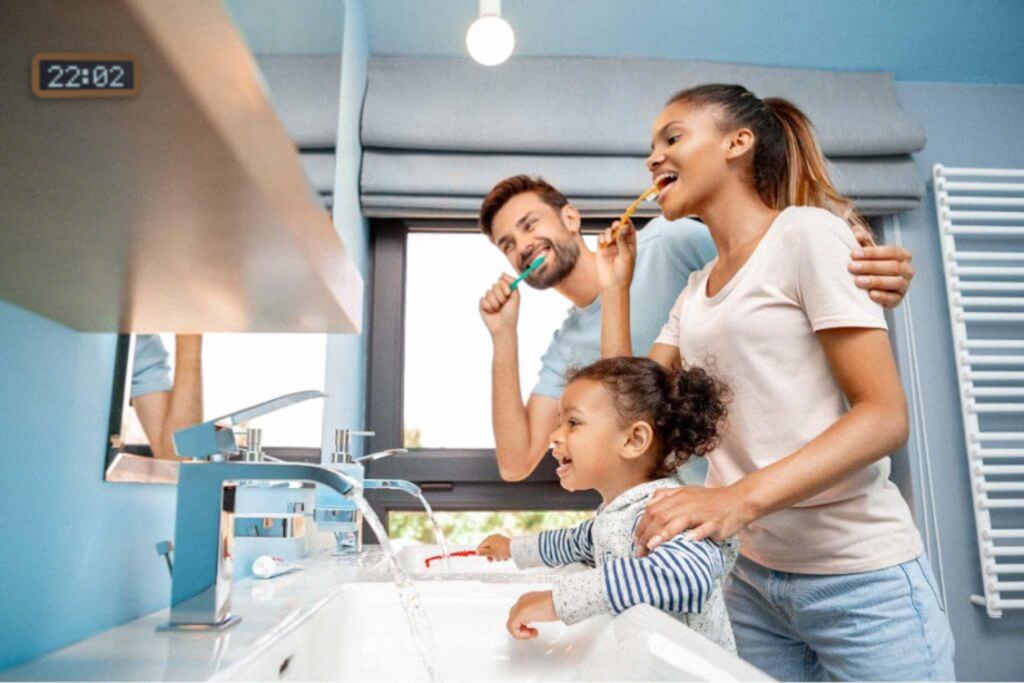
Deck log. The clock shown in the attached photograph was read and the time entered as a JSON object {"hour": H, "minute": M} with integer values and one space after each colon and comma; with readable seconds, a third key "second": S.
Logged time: {"hour": 22, "minute": 2}
